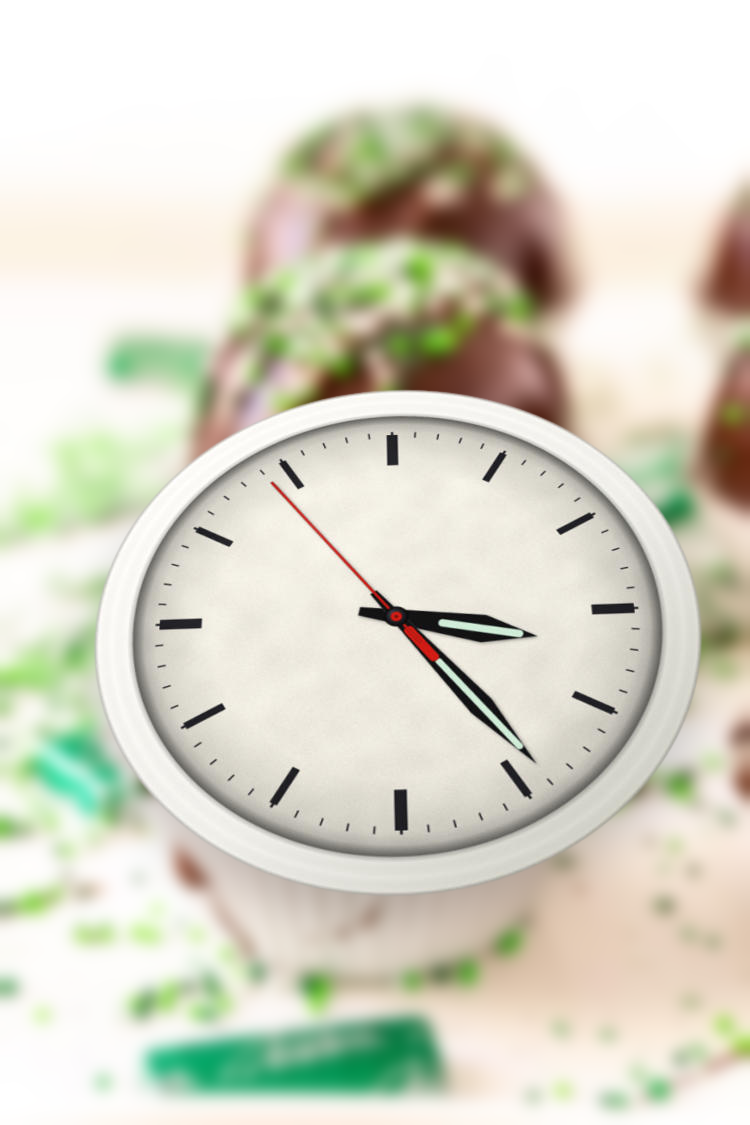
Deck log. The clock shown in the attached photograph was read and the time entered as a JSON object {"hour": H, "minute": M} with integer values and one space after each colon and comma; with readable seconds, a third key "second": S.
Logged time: {"hour": 3, "minute": 23, "second": 54}
